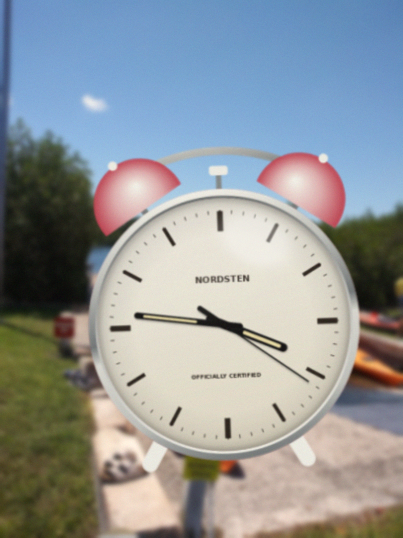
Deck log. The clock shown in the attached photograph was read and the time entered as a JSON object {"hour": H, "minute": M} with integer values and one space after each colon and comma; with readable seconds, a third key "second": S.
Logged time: {"hour": 3, "minute": 46, "second": 21}
